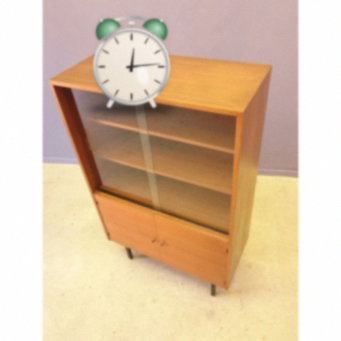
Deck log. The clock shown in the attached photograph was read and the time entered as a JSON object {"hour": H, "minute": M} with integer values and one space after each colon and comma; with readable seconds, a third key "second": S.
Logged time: {"hour": 12, "minute": 14}
